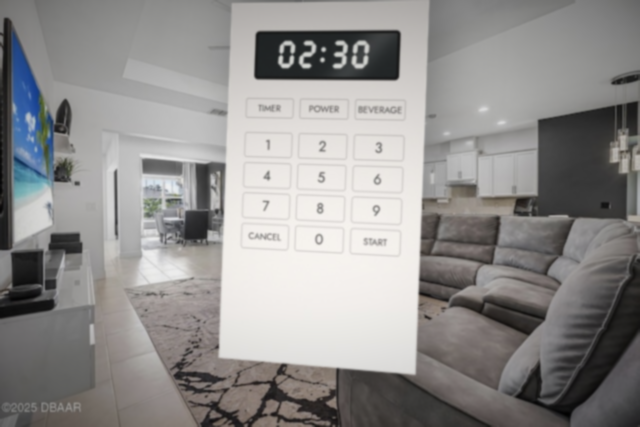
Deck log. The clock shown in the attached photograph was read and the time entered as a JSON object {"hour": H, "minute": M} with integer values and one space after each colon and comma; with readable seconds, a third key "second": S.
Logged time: {"hour": 2, "minute": 30}
